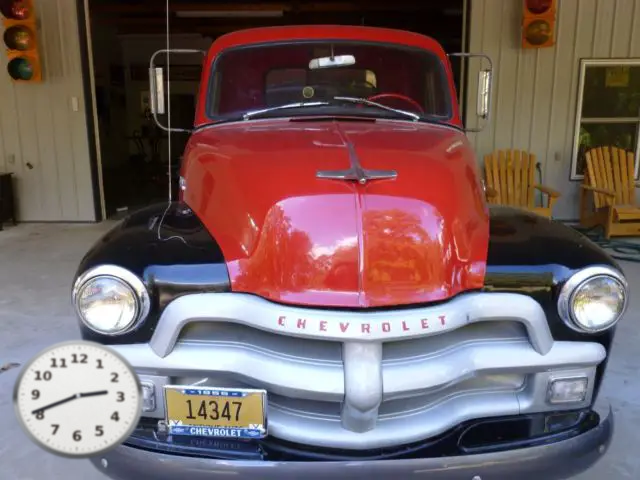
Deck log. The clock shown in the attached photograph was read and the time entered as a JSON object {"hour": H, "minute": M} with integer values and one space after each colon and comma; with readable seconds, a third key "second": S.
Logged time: {"hour": 2, "minute": 41}
